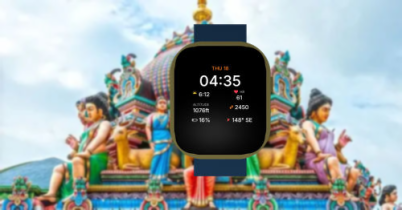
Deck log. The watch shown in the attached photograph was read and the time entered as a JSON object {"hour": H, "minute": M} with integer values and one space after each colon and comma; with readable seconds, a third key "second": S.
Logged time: {"hour": 4, "minute": 35}
